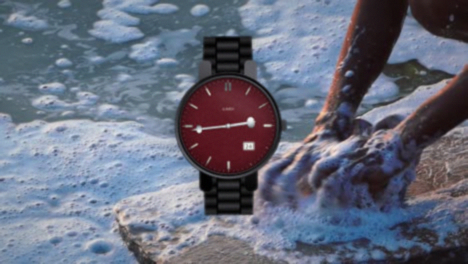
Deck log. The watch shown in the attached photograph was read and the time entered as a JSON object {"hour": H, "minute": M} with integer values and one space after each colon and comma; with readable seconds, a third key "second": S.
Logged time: {"hour": 2, "minute": 44}
